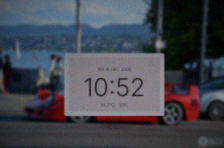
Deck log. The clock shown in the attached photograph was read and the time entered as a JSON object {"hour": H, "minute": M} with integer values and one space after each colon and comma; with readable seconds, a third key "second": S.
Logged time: {"hour": 10, "minute": 52}
